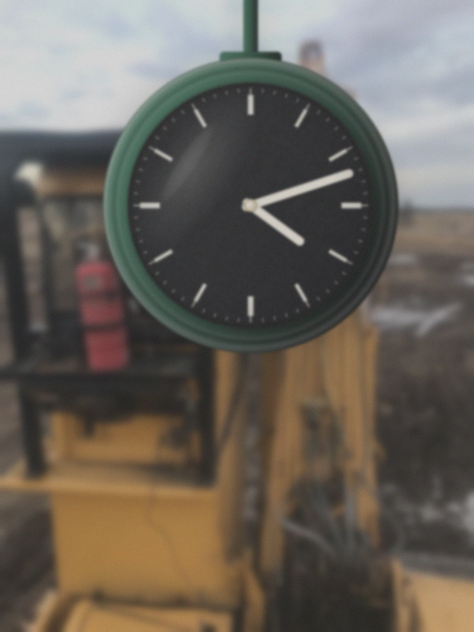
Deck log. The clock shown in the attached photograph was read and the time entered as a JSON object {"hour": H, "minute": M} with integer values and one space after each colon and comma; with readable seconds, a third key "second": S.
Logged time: {"hour": 4, "minute": 12}
